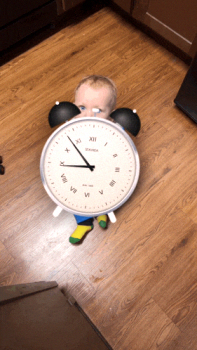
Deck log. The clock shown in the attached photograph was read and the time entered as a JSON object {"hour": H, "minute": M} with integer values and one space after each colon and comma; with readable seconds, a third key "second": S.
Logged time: {"hour": 8, "minute": 53}
